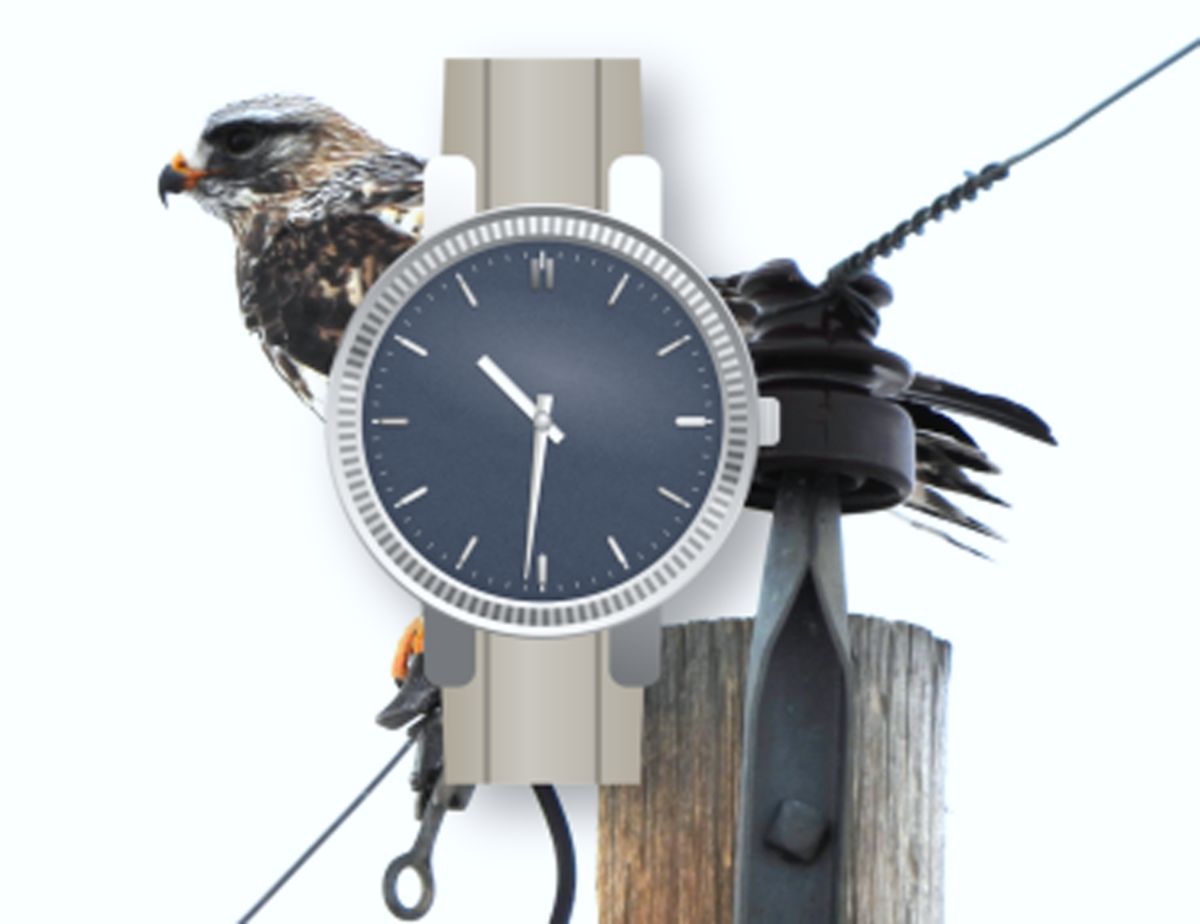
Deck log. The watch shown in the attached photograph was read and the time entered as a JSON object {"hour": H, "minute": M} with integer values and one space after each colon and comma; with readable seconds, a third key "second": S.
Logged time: {"hour": 10, "minute": 31}
